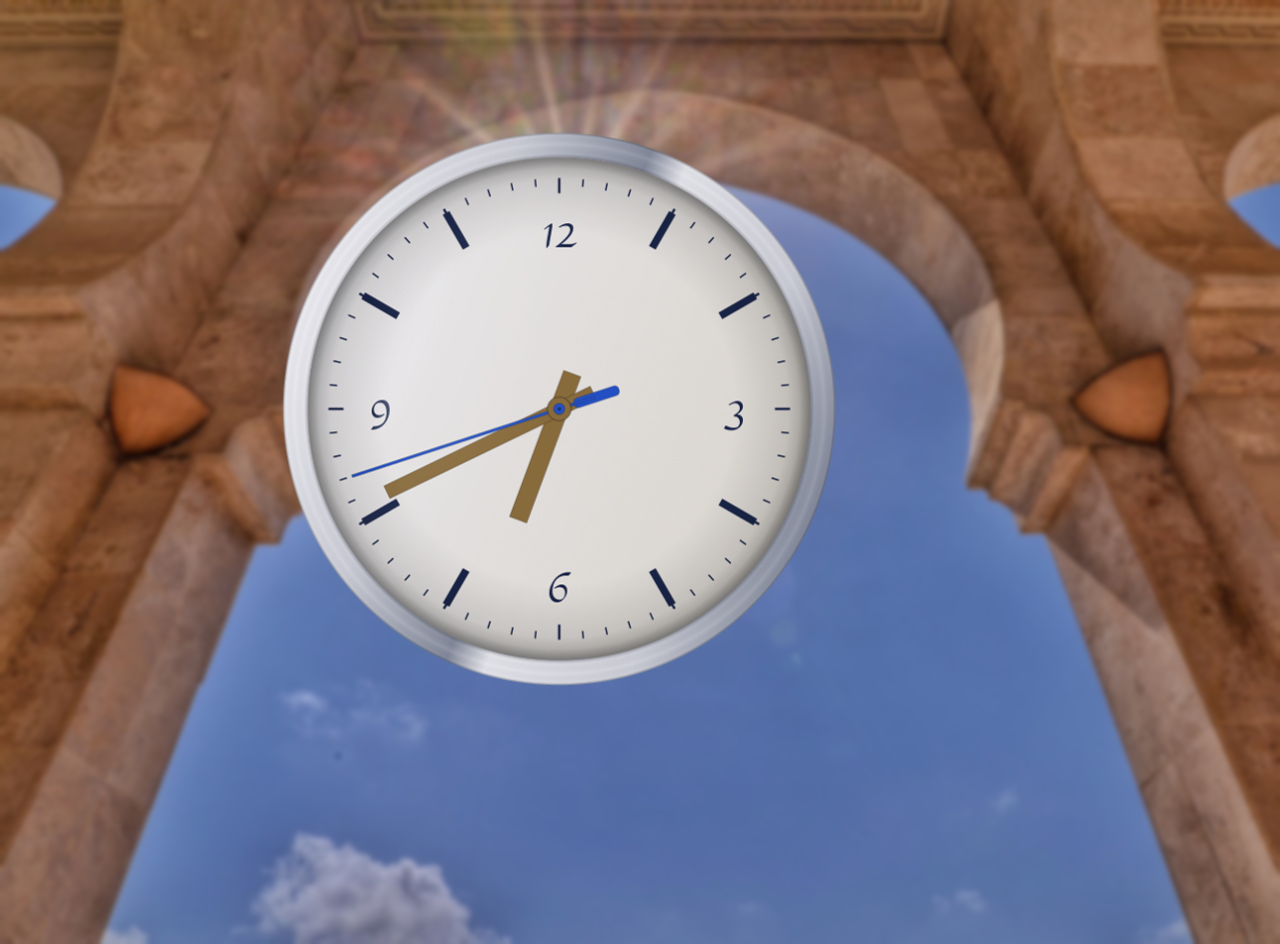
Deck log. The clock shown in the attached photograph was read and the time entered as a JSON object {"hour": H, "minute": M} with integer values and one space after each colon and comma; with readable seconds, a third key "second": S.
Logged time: {"hour": 6, "minute": 40, "second": 42}
